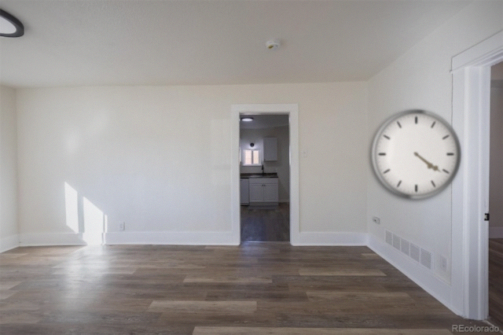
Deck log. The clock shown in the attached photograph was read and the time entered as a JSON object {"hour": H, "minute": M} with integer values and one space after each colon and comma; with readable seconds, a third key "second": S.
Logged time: {"hour": 4, "minute": 21}
